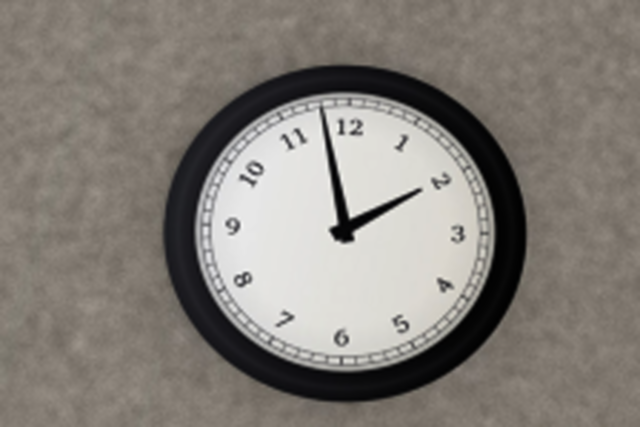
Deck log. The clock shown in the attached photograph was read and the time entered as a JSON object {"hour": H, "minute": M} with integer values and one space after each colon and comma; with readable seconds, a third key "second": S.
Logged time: {"hour": 1, "minute": 58}
